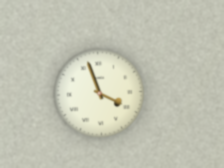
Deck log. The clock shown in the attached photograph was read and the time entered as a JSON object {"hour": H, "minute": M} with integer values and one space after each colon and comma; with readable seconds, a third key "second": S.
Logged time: {"hour": 3, "minute": 57}
